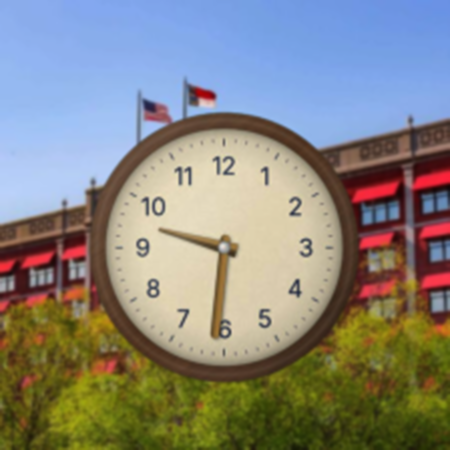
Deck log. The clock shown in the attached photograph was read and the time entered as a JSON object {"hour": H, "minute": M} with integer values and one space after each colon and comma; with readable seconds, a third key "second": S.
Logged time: {"hour": 9, "minute": 31}
